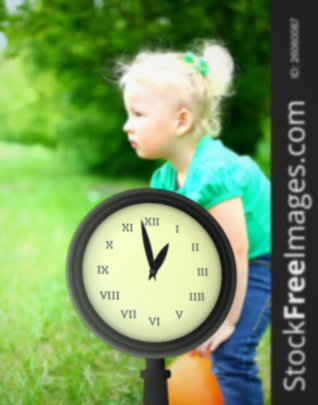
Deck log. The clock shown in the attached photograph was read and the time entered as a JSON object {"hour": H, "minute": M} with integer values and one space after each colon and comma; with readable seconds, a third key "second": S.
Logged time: {"hour": 12, "minute": 58}
